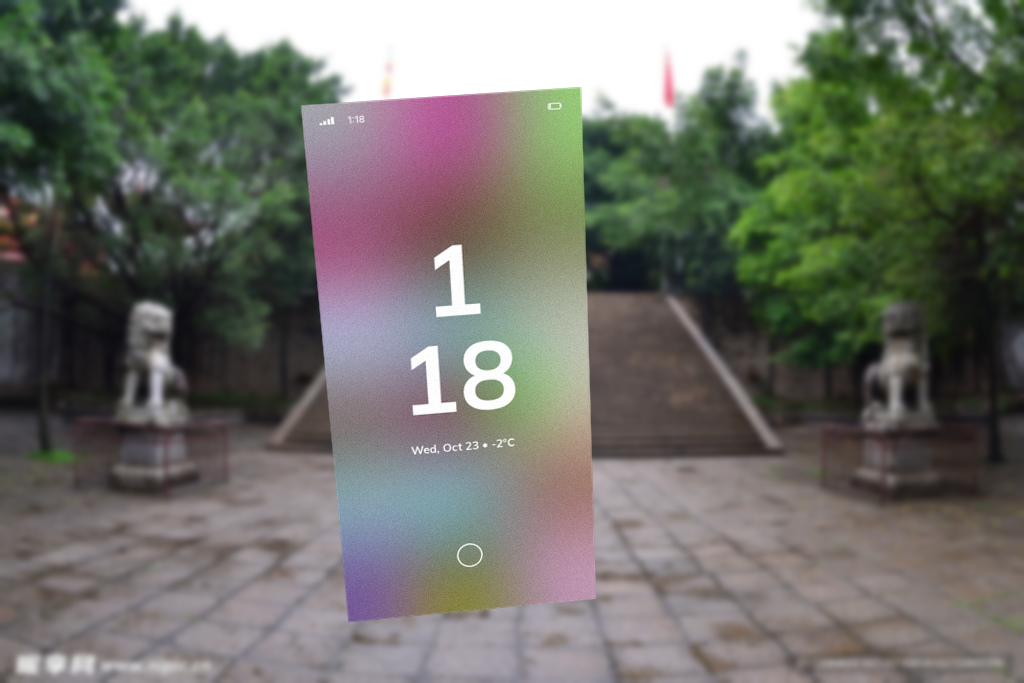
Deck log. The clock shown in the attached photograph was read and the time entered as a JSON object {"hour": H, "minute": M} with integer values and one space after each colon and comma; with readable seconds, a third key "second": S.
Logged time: {"hour": 1, "minute": 18}
